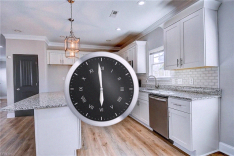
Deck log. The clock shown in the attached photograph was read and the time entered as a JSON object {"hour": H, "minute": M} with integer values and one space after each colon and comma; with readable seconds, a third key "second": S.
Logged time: {"hour": 5, "minute": 59}
